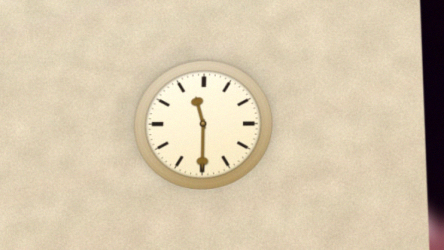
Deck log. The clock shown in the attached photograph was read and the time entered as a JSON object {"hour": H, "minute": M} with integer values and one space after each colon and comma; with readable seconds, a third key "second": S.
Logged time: {"hour": 11, "minute": 30}
